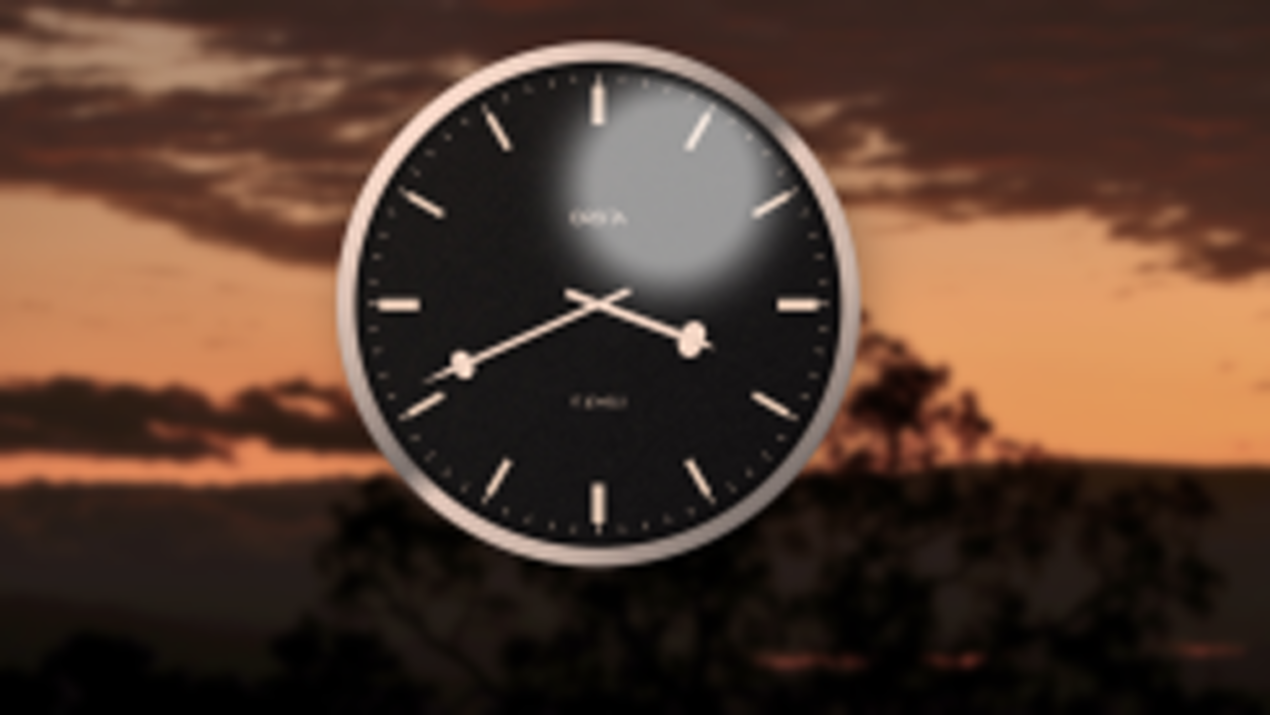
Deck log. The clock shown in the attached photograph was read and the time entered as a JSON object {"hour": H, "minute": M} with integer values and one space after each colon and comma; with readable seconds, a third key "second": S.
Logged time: {"hour": 3, "minute": 41}
